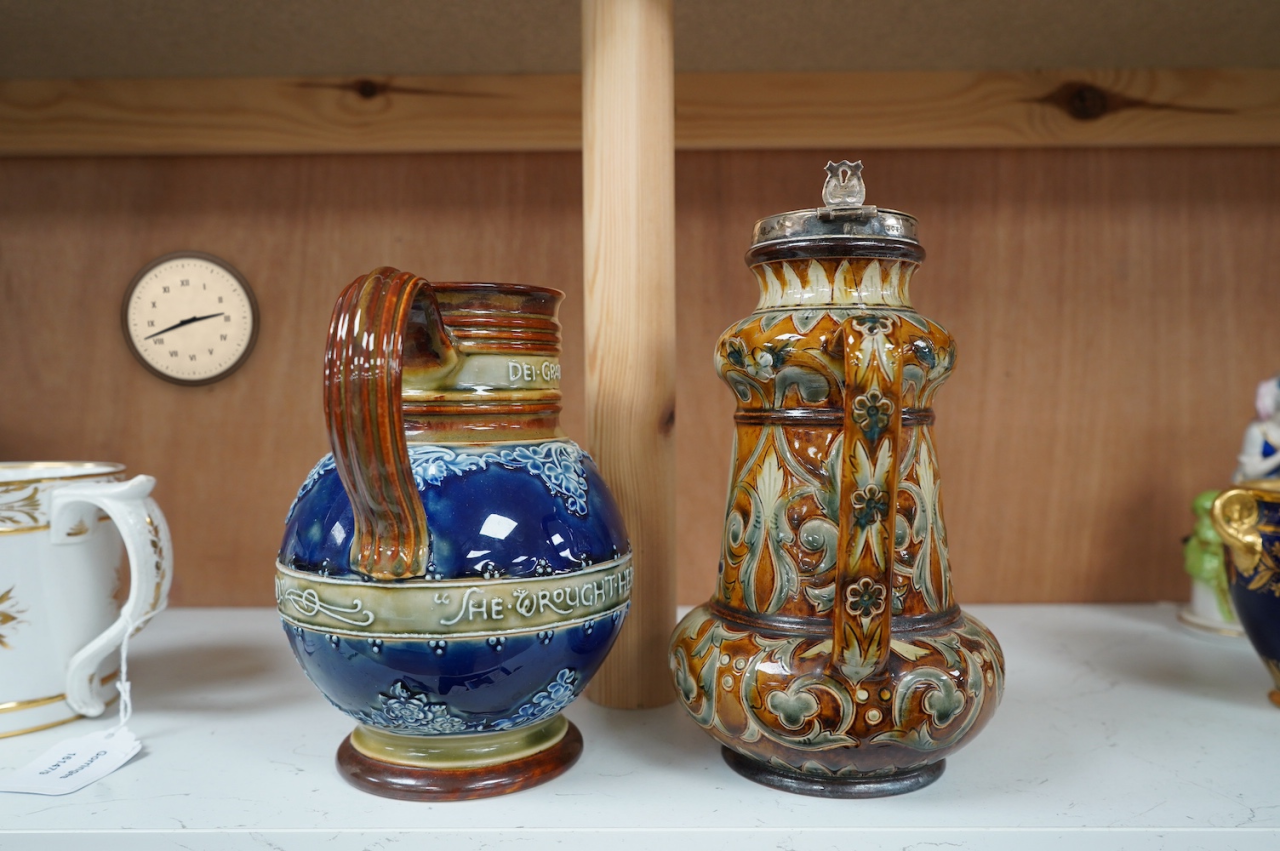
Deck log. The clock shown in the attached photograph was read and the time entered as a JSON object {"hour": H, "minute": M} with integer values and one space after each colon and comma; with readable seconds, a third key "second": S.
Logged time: {"hour": 2, "minute": 42}
